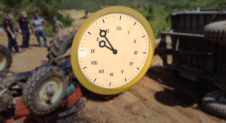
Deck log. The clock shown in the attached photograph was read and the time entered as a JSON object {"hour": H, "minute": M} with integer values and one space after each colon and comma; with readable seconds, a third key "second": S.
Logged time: {"hour": 9, "minute": 53}
